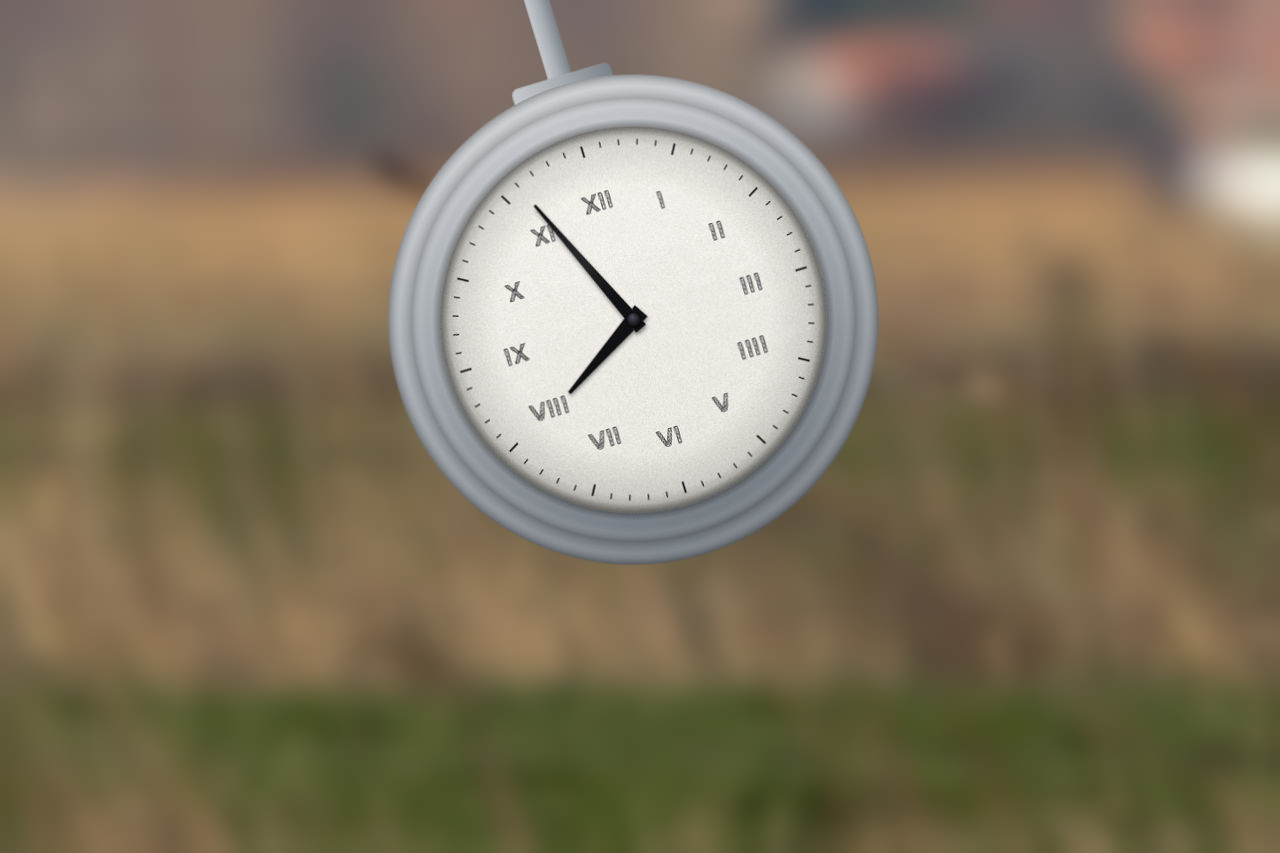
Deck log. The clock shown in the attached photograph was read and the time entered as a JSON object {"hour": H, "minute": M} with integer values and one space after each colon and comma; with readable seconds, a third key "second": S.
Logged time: {"hour": 7, "minute": 56}
